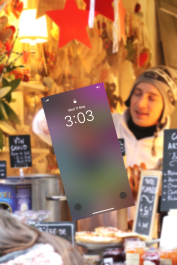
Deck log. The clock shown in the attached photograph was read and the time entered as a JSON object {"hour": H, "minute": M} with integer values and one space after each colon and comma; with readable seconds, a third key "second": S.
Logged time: {"hour": 3, "minute": 3}
